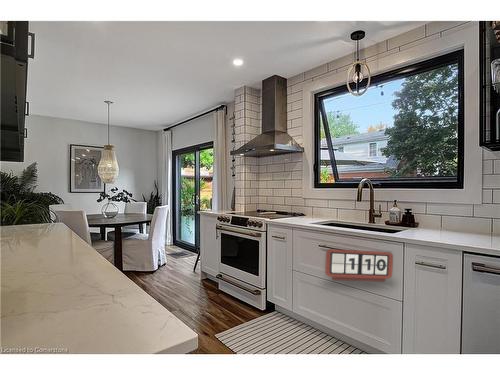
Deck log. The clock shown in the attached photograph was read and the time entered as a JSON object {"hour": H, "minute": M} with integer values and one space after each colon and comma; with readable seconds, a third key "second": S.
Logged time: {"hour": 1, "minute": 10}
